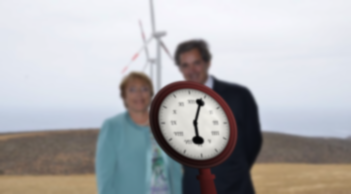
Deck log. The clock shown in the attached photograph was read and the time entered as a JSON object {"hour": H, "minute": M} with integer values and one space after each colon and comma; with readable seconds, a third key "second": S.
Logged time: {"hour": 6, "minute": 4}
